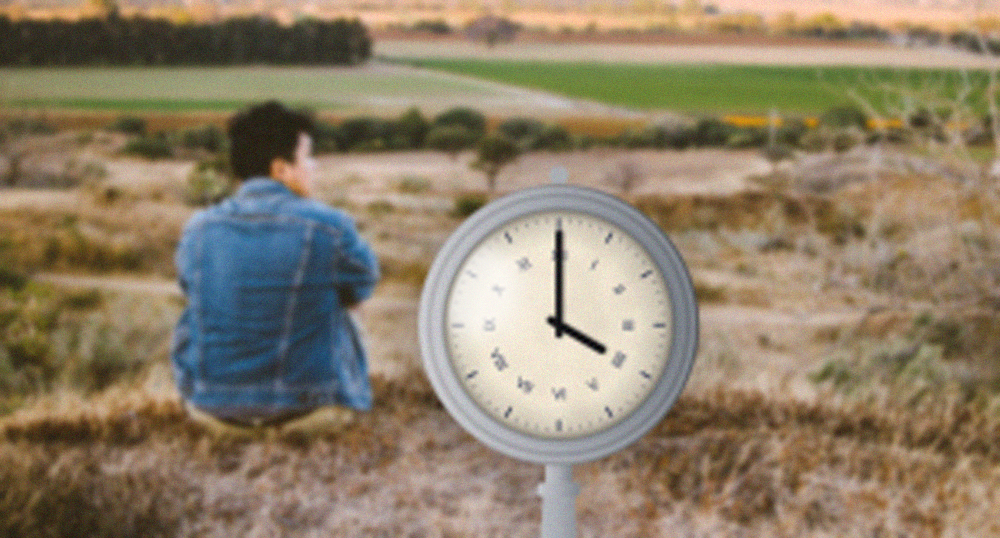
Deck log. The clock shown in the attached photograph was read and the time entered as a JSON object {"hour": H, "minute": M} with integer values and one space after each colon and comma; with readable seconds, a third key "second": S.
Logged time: {"hour": 4, "minute": 0}
